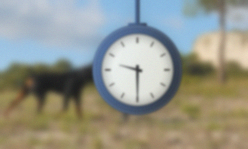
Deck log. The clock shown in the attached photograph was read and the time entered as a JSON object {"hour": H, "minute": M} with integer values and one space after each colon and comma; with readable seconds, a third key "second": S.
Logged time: {"hour": 9, "minute": 30}
